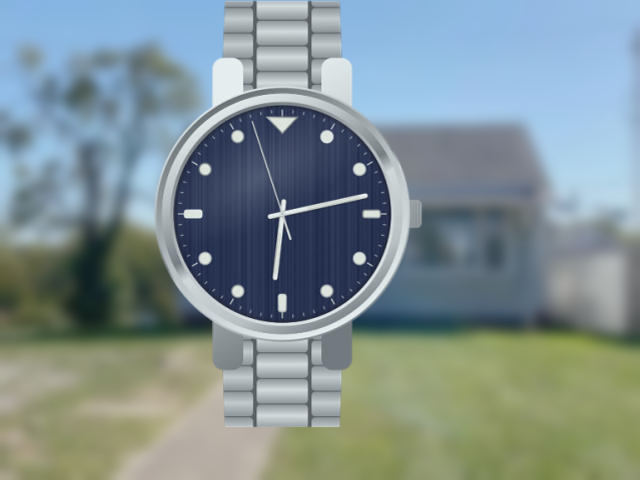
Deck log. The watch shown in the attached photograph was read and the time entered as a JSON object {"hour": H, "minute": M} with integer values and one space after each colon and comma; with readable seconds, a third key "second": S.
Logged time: {"hour": 6, "minute": 12, "second": 57}
